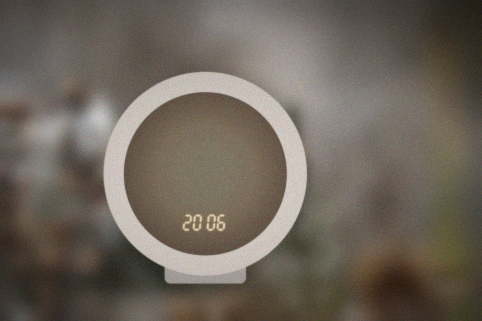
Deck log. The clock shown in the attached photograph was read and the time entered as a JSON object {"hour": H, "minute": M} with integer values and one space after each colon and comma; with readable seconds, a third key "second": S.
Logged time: {"hour": 20, "minute": 6}
